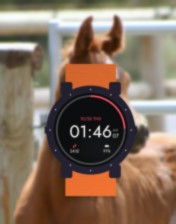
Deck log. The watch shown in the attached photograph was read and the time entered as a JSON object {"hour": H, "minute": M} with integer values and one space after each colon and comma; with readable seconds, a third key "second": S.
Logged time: {"hour": 1, "minute": 46}
